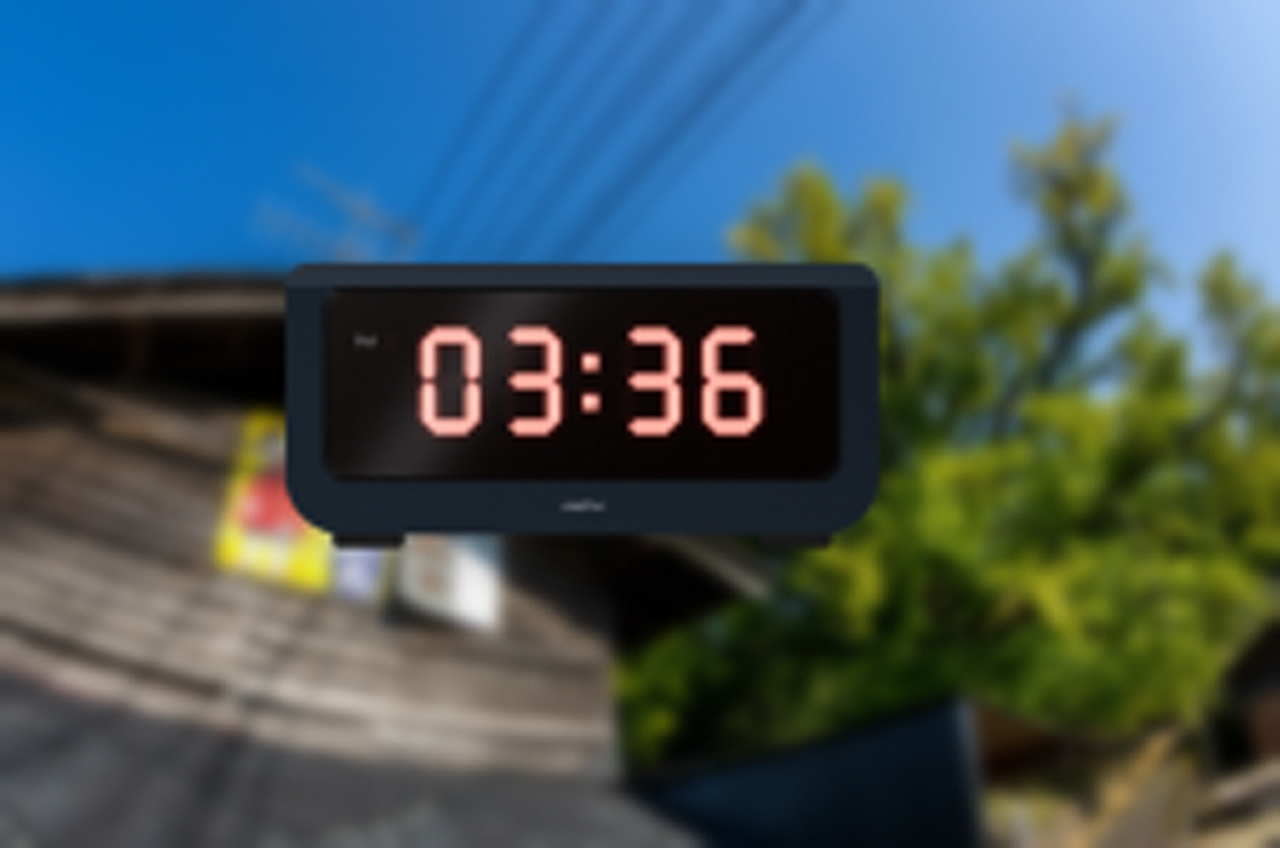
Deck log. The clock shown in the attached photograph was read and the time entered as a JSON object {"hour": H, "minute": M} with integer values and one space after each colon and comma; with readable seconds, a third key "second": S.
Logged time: {"hour": 3, "minute": 36}
